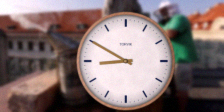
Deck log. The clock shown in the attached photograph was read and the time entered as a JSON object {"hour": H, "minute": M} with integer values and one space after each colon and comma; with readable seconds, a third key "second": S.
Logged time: {"hour": 8, "minute": 50}
